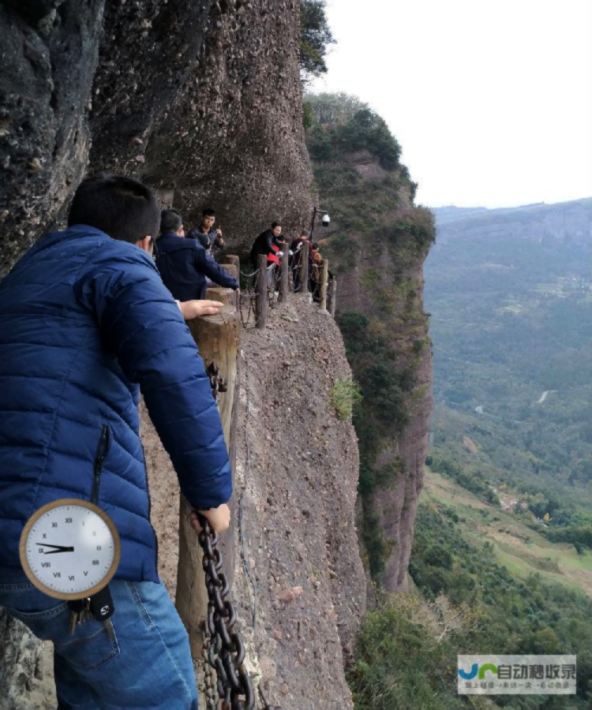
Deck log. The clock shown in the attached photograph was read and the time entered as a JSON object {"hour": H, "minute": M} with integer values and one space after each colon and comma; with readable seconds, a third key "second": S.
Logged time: {"hour": 8, "minute": 47}
